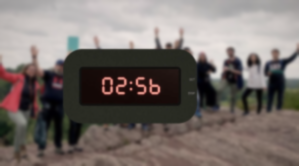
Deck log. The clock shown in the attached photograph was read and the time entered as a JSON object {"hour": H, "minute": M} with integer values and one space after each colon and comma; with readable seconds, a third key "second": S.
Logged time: {"hour": 2, "minute": 56}
